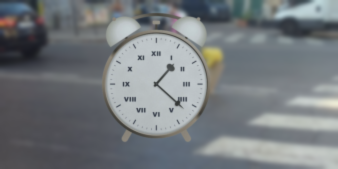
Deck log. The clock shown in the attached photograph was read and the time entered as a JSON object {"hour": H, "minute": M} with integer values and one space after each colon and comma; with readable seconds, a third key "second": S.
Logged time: {"hour": 1, "minute": 22}
